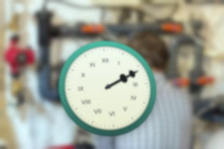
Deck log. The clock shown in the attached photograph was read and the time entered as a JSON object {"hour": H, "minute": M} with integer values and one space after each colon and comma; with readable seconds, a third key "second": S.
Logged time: {"hour": 2, "minute": 11}
